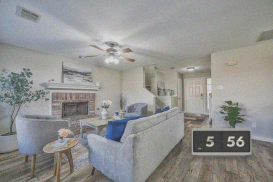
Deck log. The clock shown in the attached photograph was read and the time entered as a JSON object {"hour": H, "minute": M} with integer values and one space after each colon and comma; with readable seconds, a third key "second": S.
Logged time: {"hour": 5, "minute": 56}
